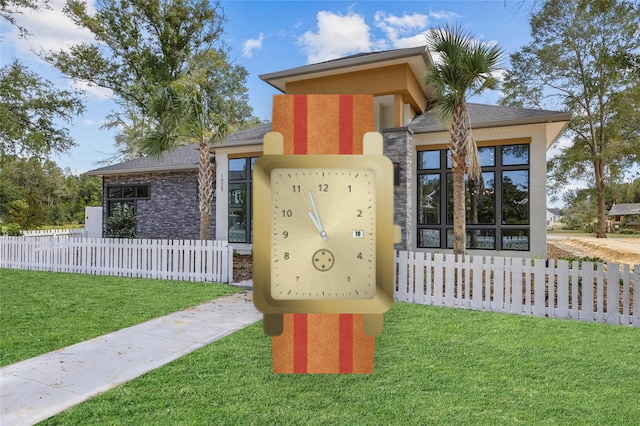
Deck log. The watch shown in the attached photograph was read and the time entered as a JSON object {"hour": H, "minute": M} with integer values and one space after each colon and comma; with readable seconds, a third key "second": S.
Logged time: {"hour": 10, "minute": 57}
